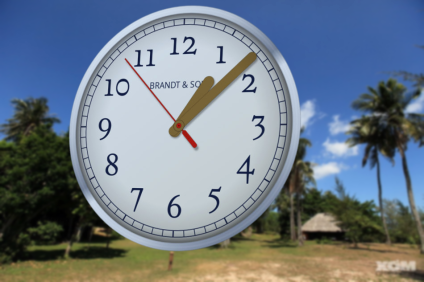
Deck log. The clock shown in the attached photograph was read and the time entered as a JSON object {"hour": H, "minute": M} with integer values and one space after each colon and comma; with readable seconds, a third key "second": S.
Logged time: {"hour": 1, "minute": 7, "second": 53}
